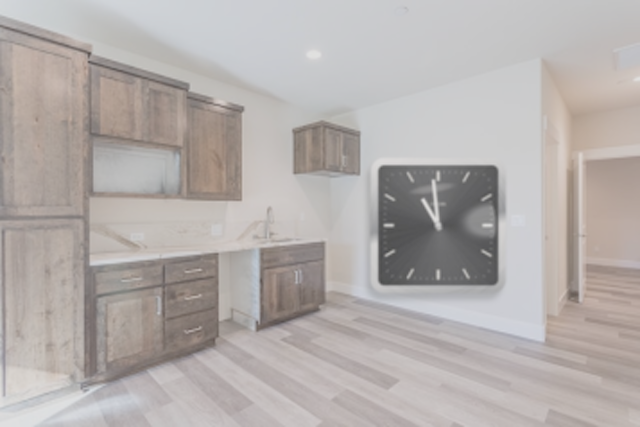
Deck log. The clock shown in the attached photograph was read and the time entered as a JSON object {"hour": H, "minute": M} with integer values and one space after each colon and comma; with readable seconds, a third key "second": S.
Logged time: {"hour": 10, "minute": 59}
